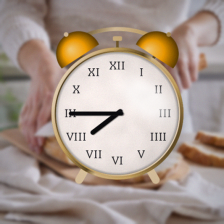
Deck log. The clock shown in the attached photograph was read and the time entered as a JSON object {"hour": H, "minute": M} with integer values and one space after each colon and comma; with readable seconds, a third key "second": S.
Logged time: {"hour": 7, "minute": 45}
